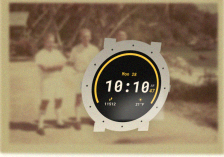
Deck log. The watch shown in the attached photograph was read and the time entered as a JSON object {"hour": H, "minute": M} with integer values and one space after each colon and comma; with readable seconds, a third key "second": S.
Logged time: {"hour": 10, "minute": 10}
